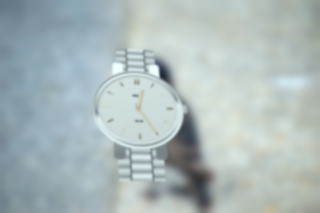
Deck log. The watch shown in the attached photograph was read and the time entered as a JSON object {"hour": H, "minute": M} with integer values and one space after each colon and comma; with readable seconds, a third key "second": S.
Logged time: {"hour": 12, "minute": 25}
